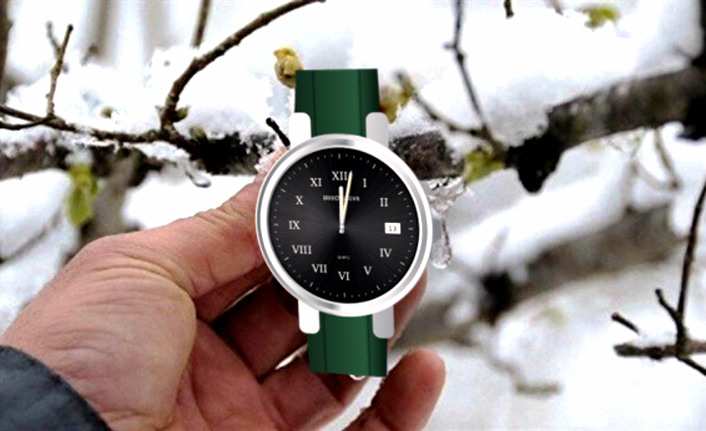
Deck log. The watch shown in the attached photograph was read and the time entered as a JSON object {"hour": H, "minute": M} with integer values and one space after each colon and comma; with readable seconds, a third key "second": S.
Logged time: {"hour": 12, "minute": 2}
